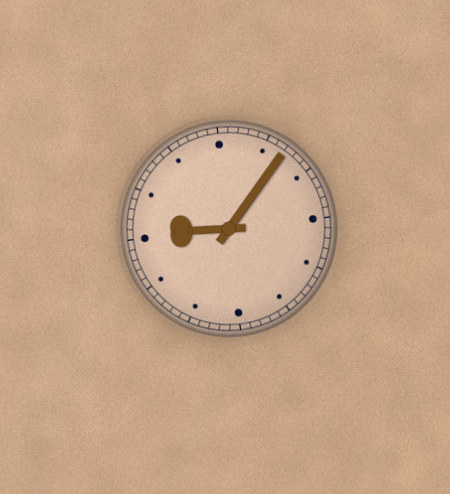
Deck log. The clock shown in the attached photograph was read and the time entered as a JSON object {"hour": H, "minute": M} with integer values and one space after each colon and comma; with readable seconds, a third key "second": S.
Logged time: {"hour": 9, "minute": 7}
